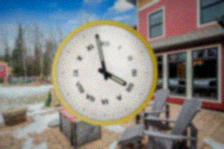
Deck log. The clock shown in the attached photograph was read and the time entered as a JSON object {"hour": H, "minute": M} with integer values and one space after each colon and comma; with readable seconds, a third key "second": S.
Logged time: {"hour": 3, "minute": 58}
